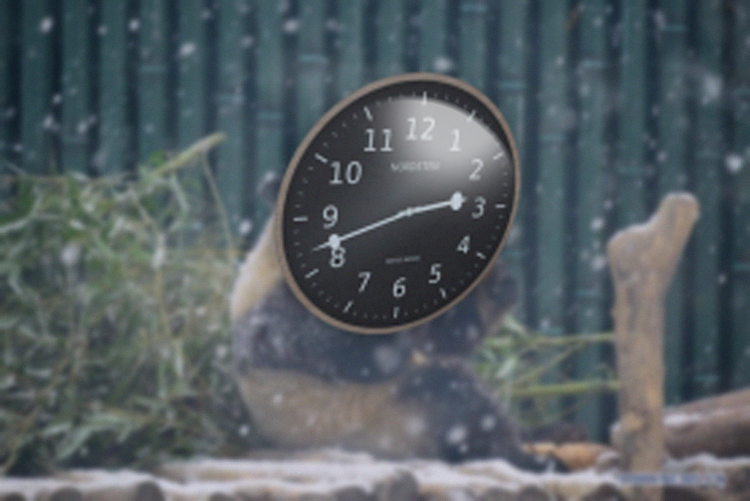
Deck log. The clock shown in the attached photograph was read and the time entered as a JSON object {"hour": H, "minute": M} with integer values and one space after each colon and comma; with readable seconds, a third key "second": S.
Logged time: {"hour": 2, "minute": 42}
